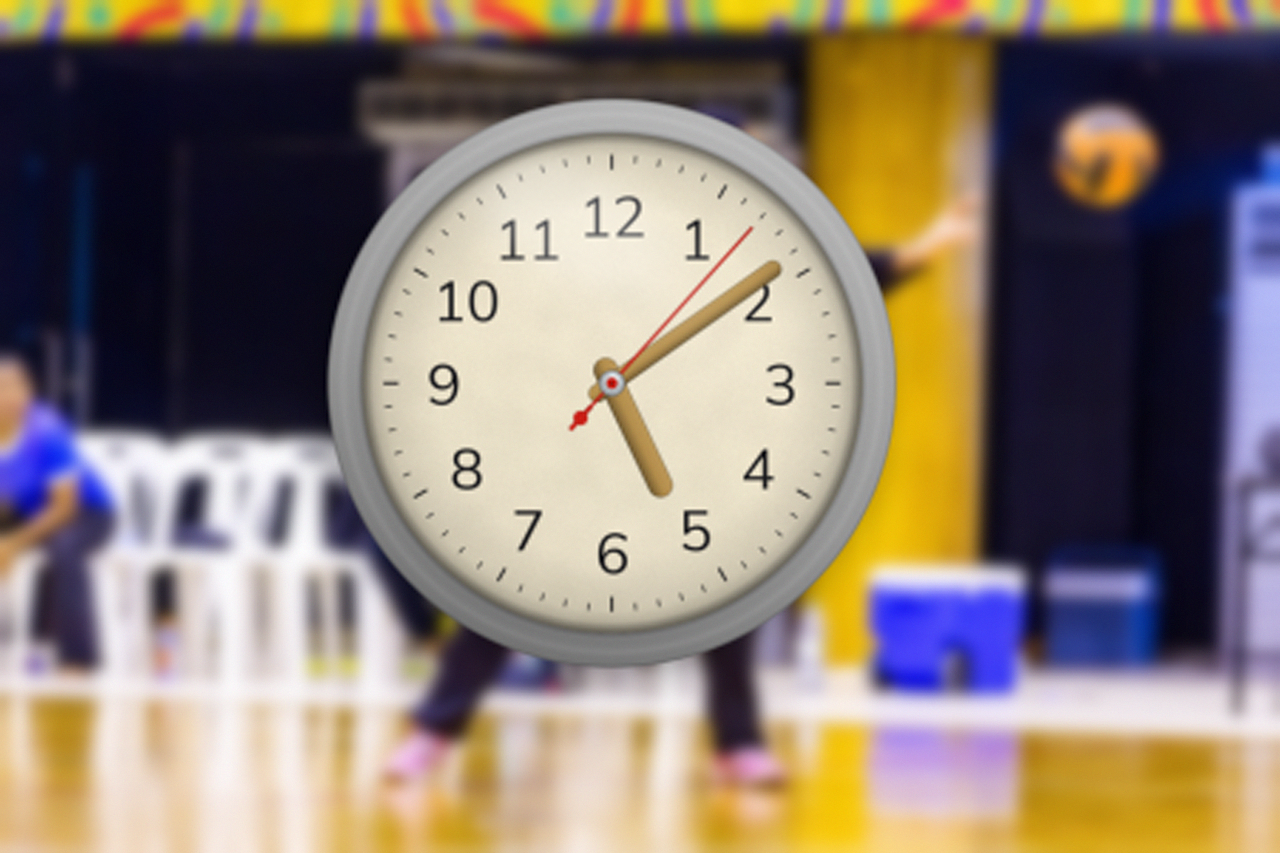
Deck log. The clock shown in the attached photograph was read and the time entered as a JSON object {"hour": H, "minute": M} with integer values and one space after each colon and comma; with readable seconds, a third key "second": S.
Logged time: {"hour": 5, "minute": 9, "second": 7}
